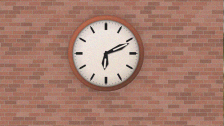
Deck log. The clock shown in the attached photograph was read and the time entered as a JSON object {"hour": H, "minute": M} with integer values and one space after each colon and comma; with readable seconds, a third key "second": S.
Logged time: {"hour": 6, "minute": 11}
